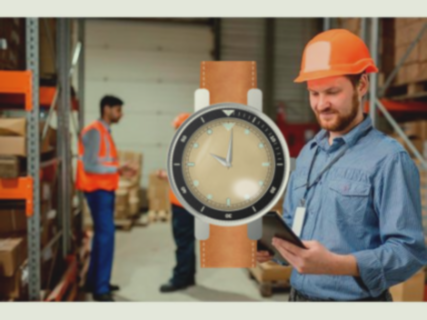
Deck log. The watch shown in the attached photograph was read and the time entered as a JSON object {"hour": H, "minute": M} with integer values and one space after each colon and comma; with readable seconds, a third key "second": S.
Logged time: {"hour": 10, "minute": 1}
